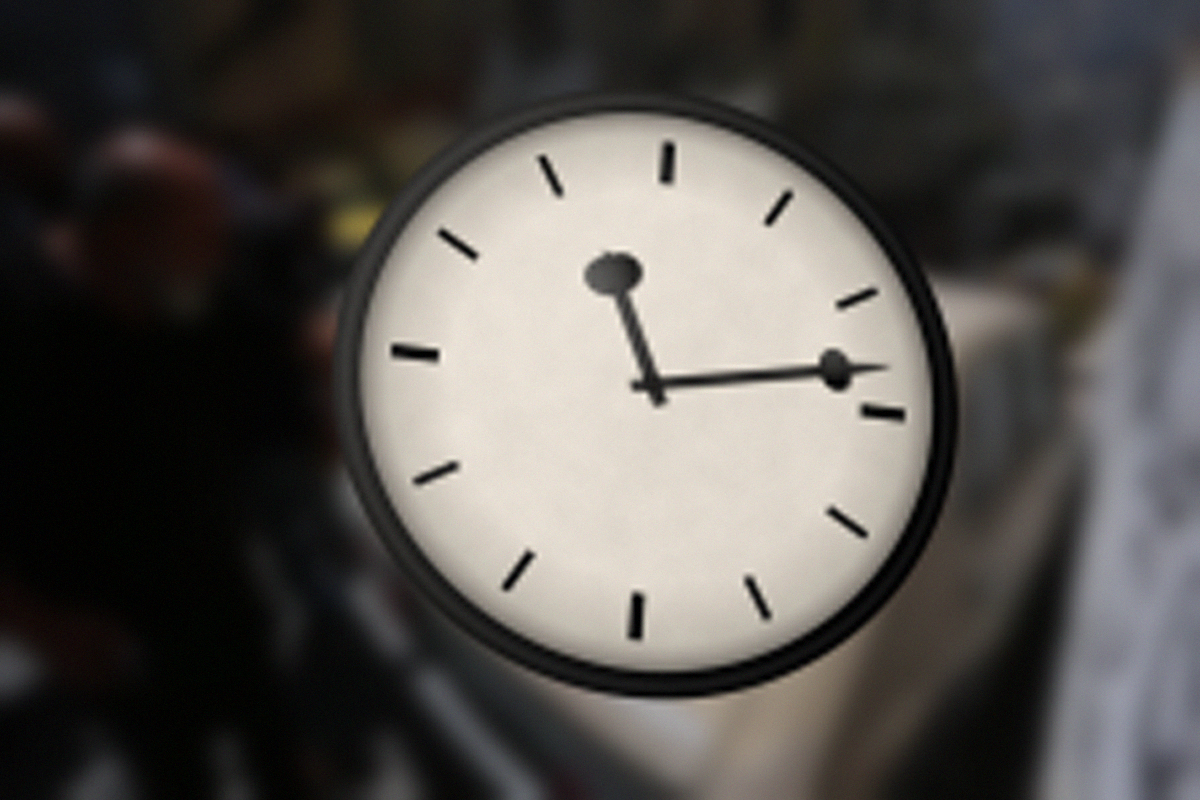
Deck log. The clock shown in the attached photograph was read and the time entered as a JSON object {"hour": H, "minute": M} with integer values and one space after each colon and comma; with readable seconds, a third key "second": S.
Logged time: {"hour": 11, "minute": 13}
